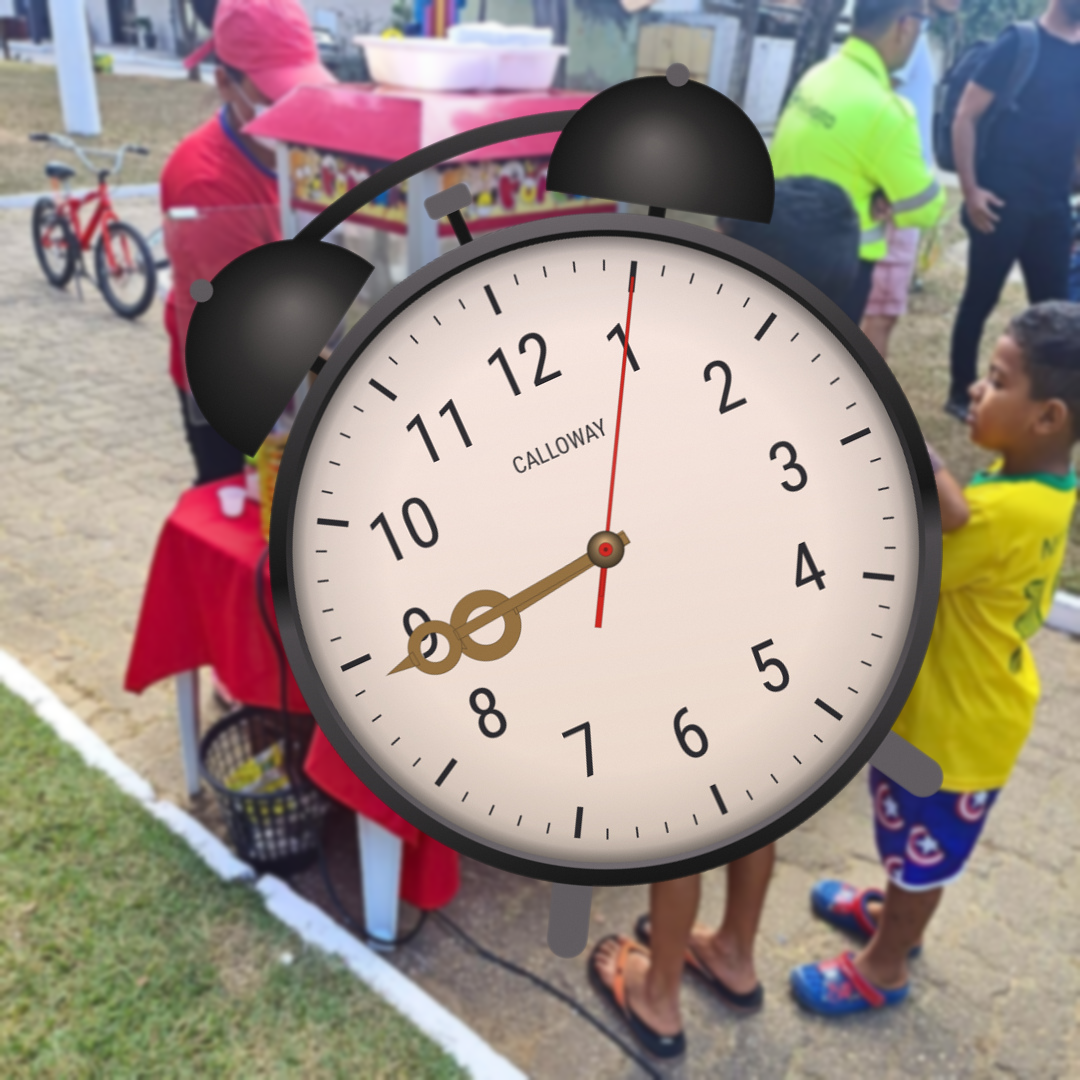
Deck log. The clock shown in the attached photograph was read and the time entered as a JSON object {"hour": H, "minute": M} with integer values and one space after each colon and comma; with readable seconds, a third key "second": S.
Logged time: {"hour": 8, "minute": 44, "second": 5}
